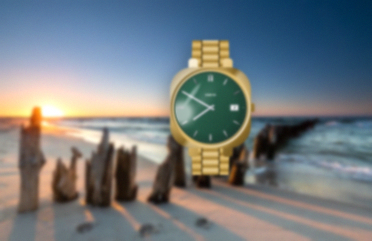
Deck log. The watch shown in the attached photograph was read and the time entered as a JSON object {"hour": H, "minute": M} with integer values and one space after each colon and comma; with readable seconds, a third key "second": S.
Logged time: {"hour": 7, "minute": 50}
